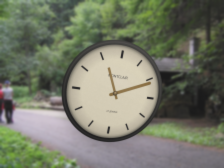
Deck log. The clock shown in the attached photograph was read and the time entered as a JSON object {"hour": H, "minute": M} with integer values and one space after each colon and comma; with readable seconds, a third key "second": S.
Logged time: {"hour": 11, "minute": 11}
